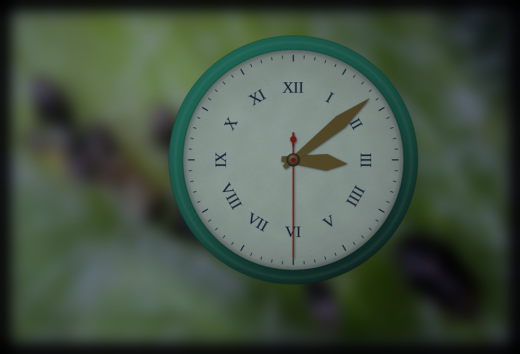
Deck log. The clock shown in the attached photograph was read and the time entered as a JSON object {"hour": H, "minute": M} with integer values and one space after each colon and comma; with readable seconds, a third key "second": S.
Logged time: {"hour": 3, "minute": 8, "second": 30}
